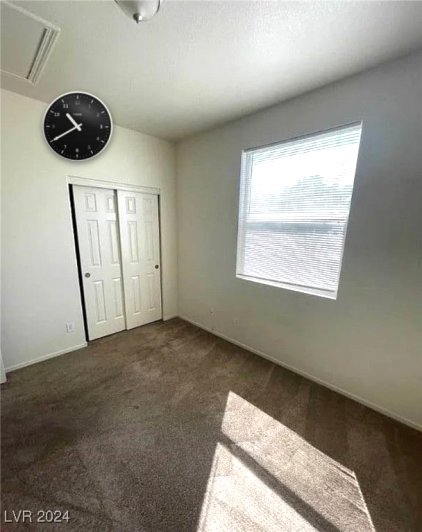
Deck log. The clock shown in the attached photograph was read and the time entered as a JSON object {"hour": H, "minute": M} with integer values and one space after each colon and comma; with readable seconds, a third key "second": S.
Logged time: {"hour": 10, "minute": 40}
